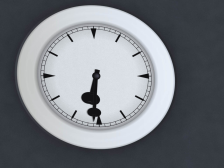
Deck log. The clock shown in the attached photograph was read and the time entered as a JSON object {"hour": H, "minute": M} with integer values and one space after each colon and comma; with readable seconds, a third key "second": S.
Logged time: {"hour": 6, "minute": 31}
